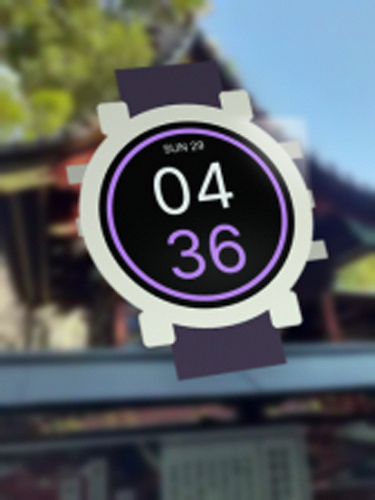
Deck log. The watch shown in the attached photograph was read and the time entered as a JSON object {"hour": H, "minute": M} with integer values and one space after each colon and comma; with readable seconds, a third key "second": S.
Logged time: {"hour": 4, "minute": 36}
